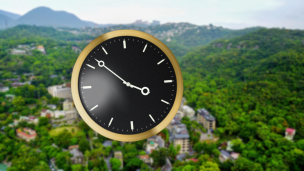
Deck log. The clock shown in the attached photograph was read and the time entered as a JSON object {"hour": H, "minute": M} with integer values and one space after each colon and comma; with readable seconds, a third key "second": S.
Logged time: {"hour": 3, "minute": 52}
